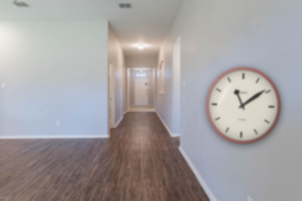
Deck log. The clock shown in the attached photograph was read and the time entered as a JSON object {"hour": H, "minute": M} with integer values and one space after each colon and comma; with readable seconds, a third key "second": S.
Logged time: {"hour": 11, "minute": 9}
